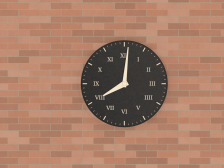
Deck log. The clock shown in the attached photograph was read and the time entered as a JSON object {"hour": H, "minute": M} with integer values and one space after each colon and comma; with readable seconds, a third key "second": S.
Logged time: {"hour": 8, "minute": 1}
